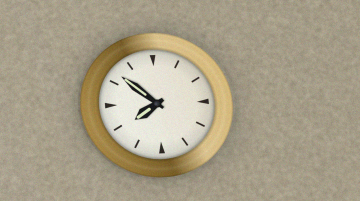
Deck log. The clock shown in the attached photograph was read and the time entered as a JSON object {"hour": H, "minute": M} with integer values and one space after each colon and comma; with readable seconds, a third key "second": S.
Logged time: {"hour": 7, "minute": 52}
